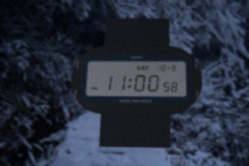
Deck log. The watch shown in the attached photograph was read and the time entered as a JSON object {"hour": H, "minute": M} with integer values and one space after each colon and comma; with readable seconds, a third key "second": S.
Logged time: {"hour": 11, "minute": 0, "second": 58}
